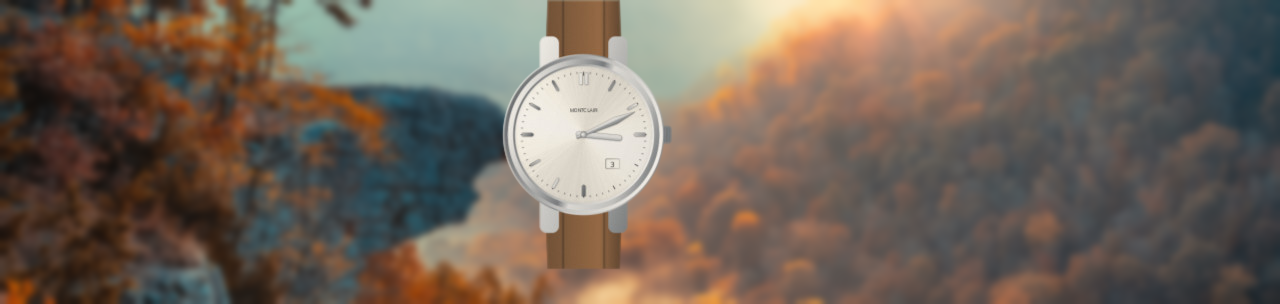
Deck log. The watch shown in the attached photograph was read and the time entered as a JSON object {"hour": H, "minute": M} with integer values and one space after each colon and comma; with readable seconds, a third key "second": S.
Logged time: {"hour": 3, "minute": 11}
